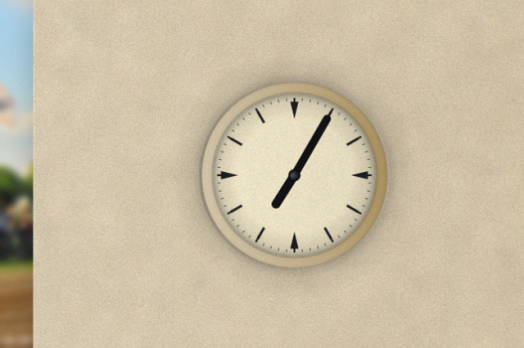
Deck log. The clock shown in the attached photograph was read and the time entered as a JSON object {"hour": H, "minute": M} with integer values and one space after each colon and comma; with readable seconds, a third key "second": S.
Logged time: {"hour": 7, "minute": 5}
